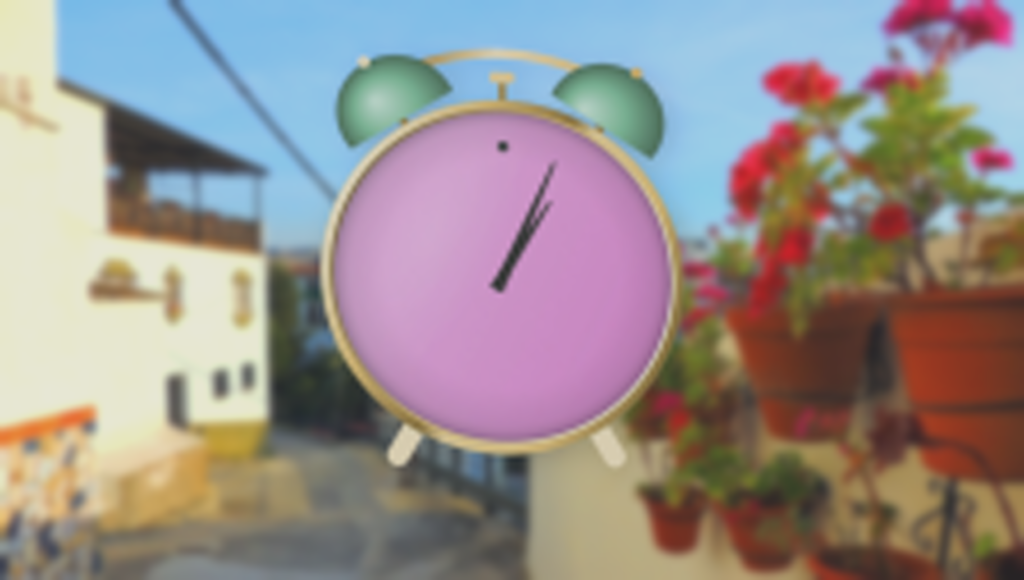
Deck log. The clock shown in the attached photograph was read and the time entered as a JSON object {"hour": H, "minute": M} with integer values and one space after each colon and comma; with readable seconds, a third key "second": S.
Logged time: {"hour": 1, "minute": 4}
